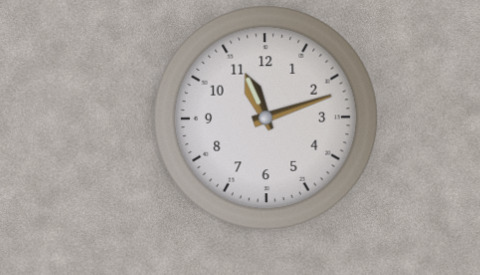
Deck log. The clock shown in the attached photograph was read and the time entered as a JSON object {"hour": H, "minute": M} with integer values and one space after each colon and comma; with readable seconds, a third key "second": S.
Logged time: {"hour": 11, "minute": 12}
